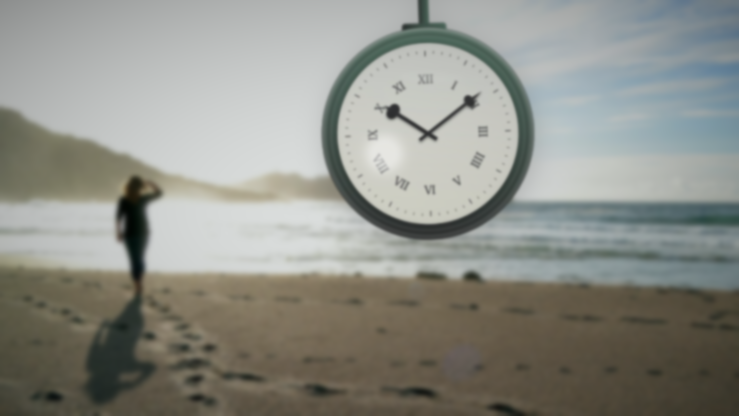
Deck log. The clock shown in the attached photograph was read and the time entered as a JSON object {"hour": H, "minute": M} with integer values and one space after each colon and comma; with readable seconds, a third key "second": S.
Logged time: {"hour": 10, "minute": 9}
